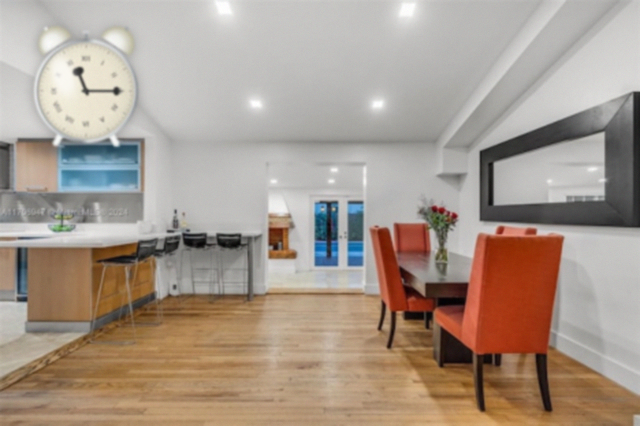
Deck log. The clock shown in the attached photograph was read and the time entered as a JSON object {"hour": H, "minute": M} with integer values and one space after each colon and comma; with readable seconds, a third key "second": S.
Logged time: {"hour": 11, "minute": 15}
